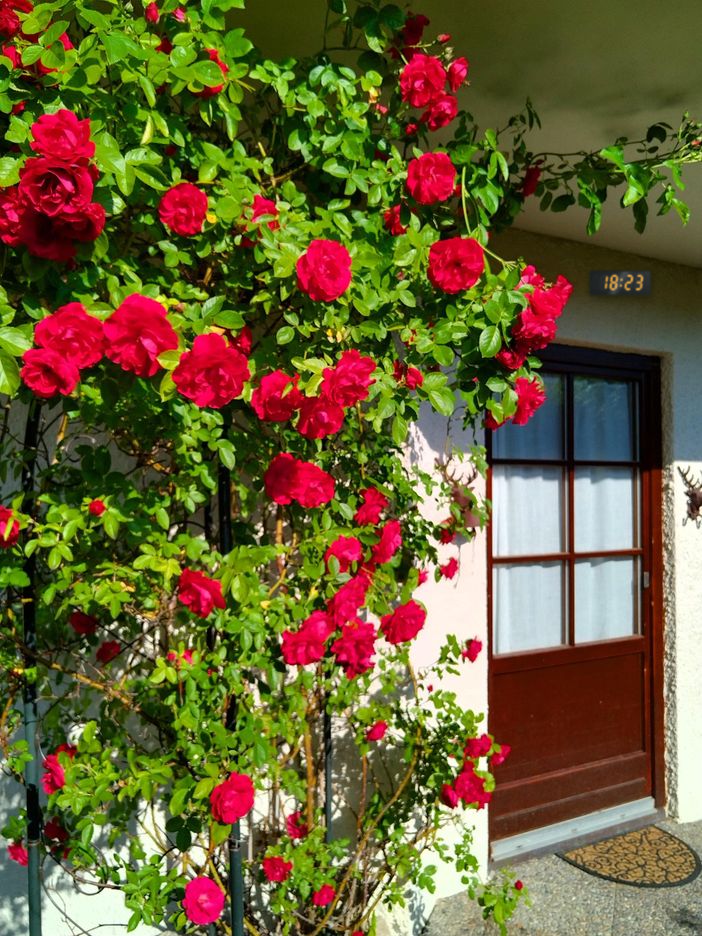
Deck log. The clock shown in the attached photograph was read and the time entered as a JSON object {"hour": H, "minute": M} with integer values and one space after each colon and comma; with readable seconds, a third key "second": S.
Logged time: {"hour": 18, "minute": 23}
